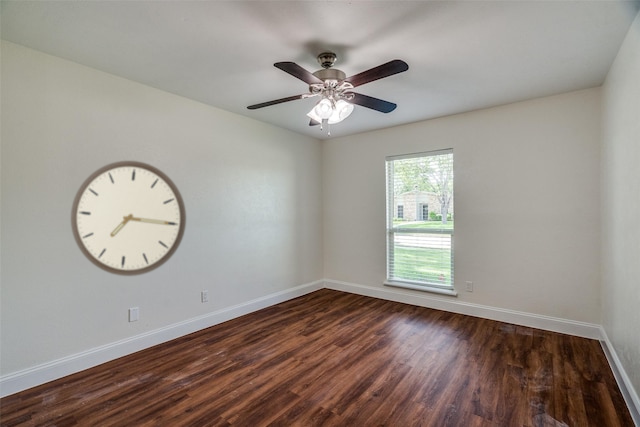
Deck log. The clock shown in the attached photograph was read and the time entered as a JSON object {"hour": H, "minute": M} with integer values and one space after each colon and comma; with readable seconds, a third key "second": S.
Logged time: {"hour": 7, "minute": 15}
